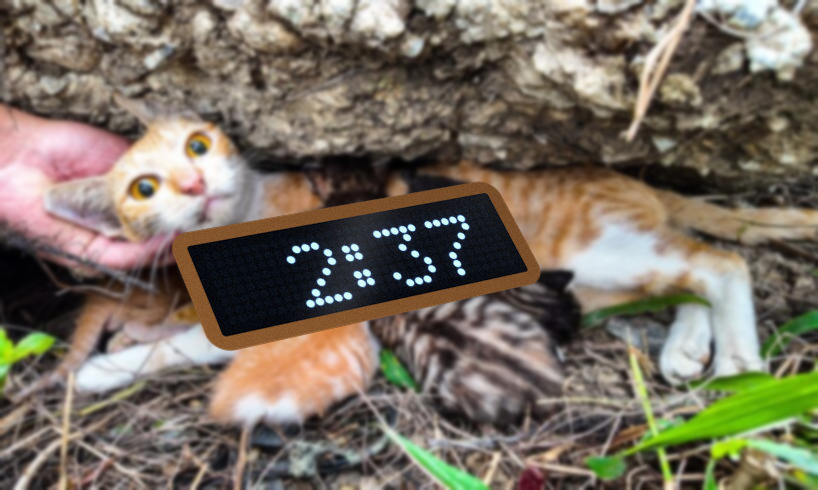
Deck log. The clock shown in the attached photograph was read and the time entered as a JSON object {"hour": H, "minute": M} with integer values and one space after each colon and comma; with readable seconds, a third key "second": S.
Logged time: {"hour": 2, "minute": 37}
